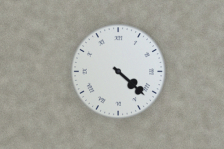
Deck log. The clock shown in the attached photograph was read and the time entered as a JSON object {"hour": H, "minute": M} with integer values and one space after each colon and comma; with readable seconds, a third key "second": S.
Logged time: {"hour": 4, "minute": 22}
